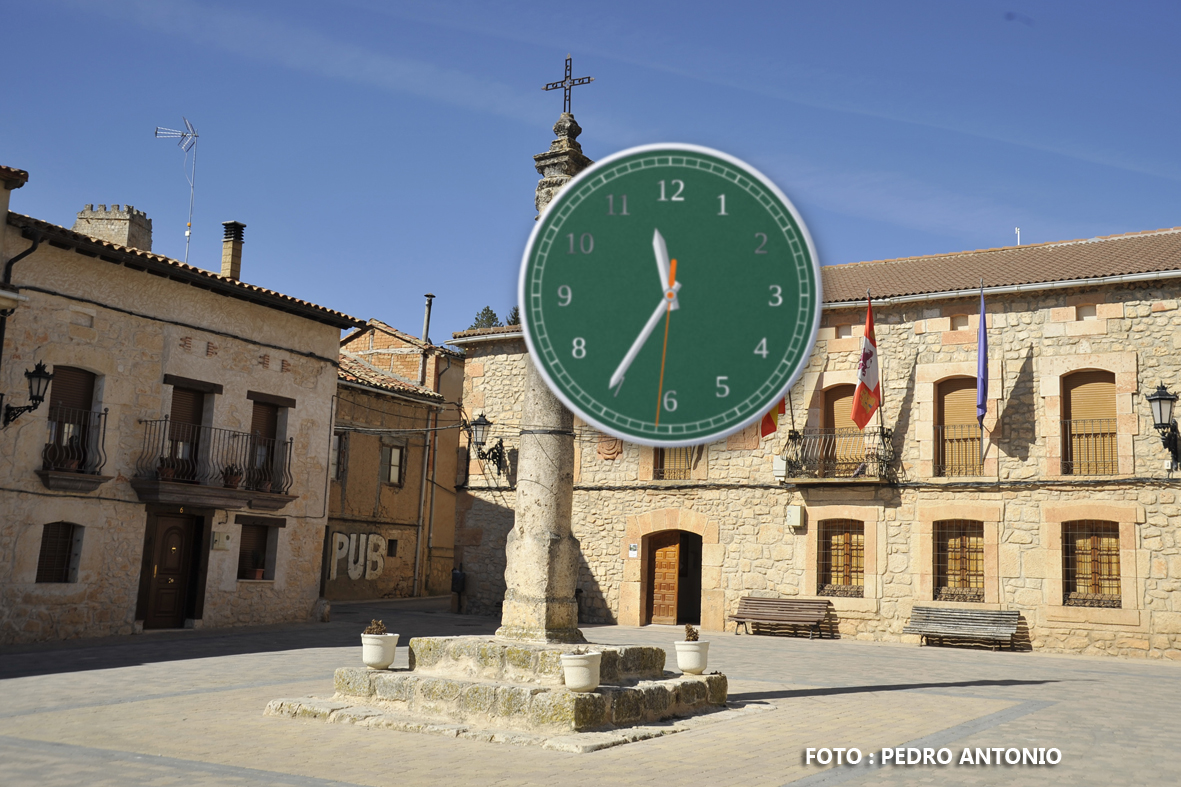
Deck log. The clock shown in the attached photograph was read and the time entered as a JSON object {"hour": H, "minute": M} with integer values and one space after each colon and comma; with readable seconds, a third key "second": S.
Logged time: {"hour": 11, "minute": 35, "second": 31}
